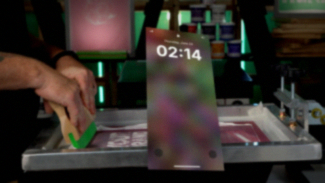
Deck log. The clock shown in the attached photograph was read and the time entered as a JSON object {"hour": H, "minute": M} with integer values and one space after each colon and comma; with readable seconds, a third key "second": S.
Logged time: {"hour": 2, "minute": 14}
